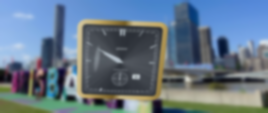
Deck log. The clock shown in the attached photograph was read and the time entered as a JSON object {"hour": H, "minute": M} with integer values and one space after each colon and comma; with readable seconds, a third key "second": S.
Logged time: {"hour": 9, "minute": 50}
